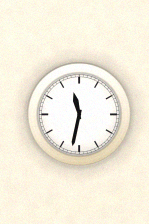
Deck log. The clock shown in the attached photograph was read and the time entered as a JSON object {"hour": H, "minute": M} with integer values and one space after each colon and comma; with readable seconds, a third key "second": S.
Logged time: {"hour": 11, "minute": 32}
